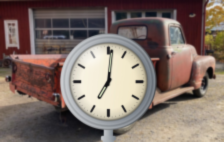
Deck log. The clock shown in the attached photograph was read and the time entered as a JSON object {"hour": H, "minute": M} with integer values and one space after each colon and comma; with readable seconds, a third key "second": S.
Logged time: {"hour": 7, "minute": 1}
